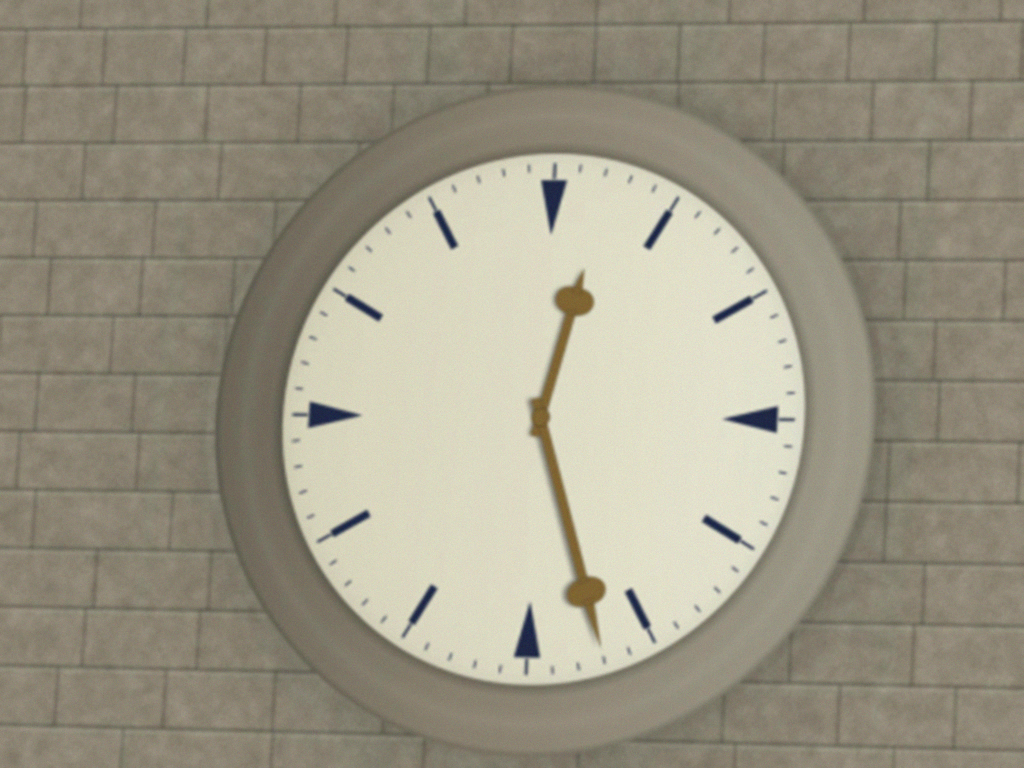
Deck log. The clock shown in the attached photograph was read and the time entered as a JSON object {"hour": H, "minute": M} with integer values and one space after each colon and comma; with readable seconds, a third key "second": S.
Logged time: {"hour": 12, "minute": 27}
